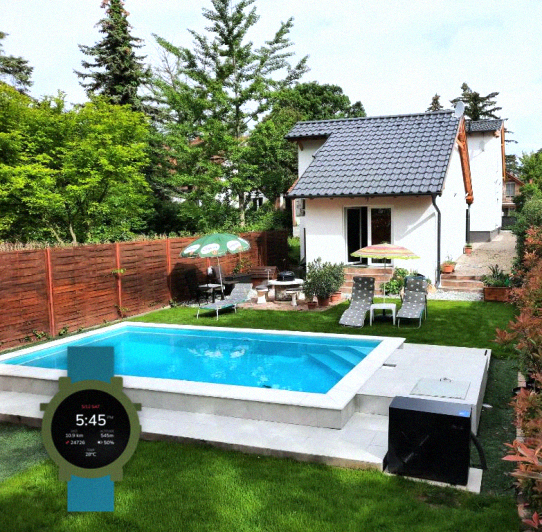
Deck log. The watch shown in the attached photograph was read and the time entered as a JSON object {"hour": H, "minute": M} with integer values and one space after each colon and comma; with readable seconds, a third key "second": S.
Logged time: {"hour": 5, "minute": 45}
